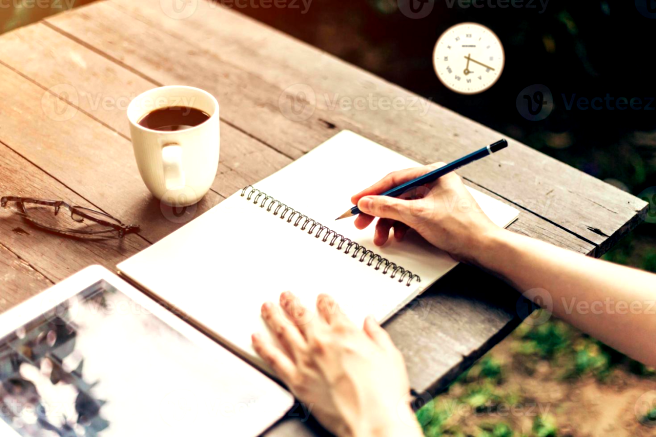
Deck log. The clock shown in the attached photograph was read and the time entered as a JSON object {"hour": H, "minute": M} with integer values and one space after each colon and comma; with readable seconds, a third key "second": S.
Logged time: {"hour": 6, "minute": 19}
